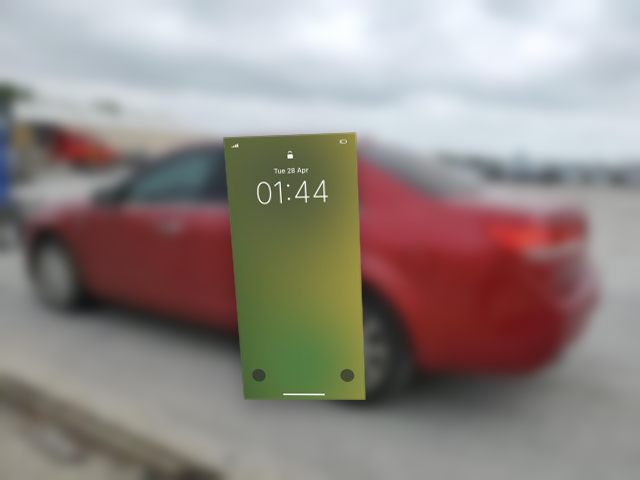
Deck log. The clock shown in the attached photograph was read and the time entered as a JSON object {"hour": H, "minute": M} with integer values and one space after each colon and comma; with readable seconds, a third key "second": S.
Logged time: {"hour": 1, "minute": 44}
